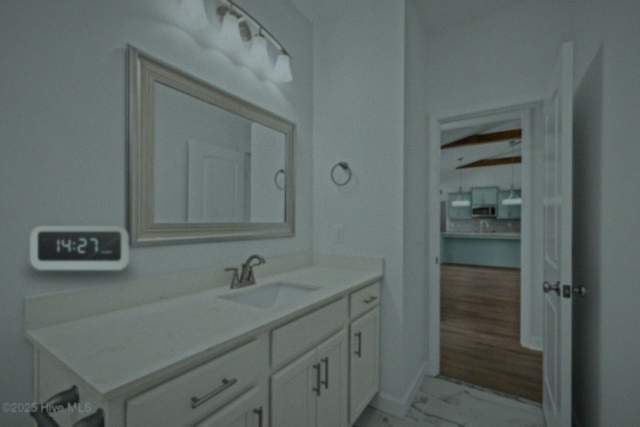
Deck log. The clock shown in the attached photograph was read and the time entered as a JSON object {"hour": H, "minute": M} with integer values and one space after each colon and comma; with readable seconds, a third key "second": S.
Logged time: {"hour": 14, "minute": 27}
